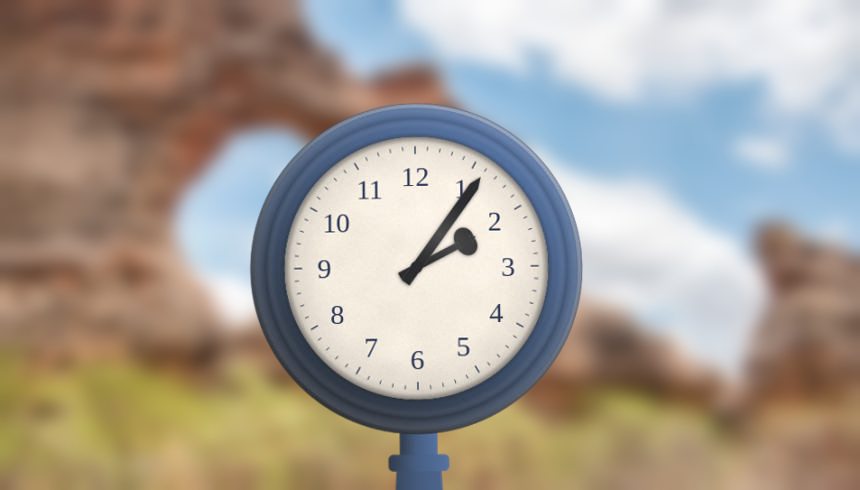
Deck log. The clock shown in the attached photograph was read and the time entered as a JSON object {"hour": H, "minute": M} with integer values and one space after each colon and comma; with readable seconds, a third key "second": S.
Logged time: {"hour": 2, "minute": 6}
